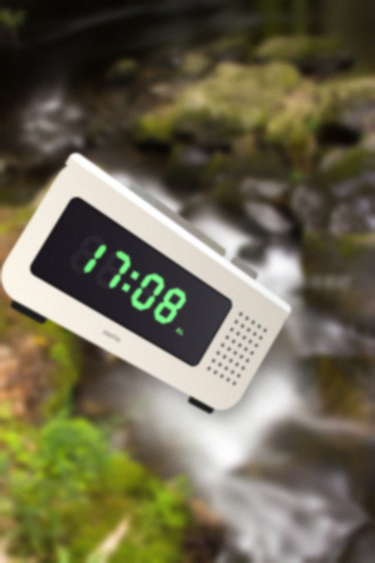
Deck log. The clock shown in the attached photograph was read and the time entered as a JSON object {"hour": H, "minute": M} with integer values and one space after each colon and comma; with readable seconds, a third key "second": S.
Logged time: {"hour": 17, "minute": 8}
